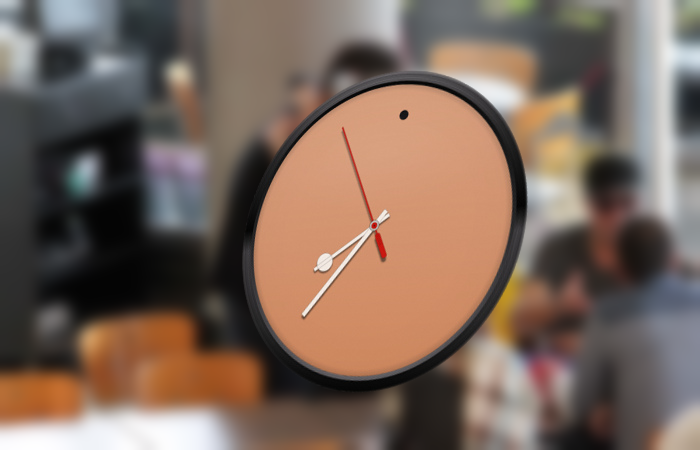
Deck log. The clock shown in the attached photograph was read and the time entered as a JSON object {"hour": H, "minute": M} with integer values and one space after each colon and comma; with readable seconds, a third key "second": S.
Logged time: {"hour": 7, "minute": 34, "second": 54}
